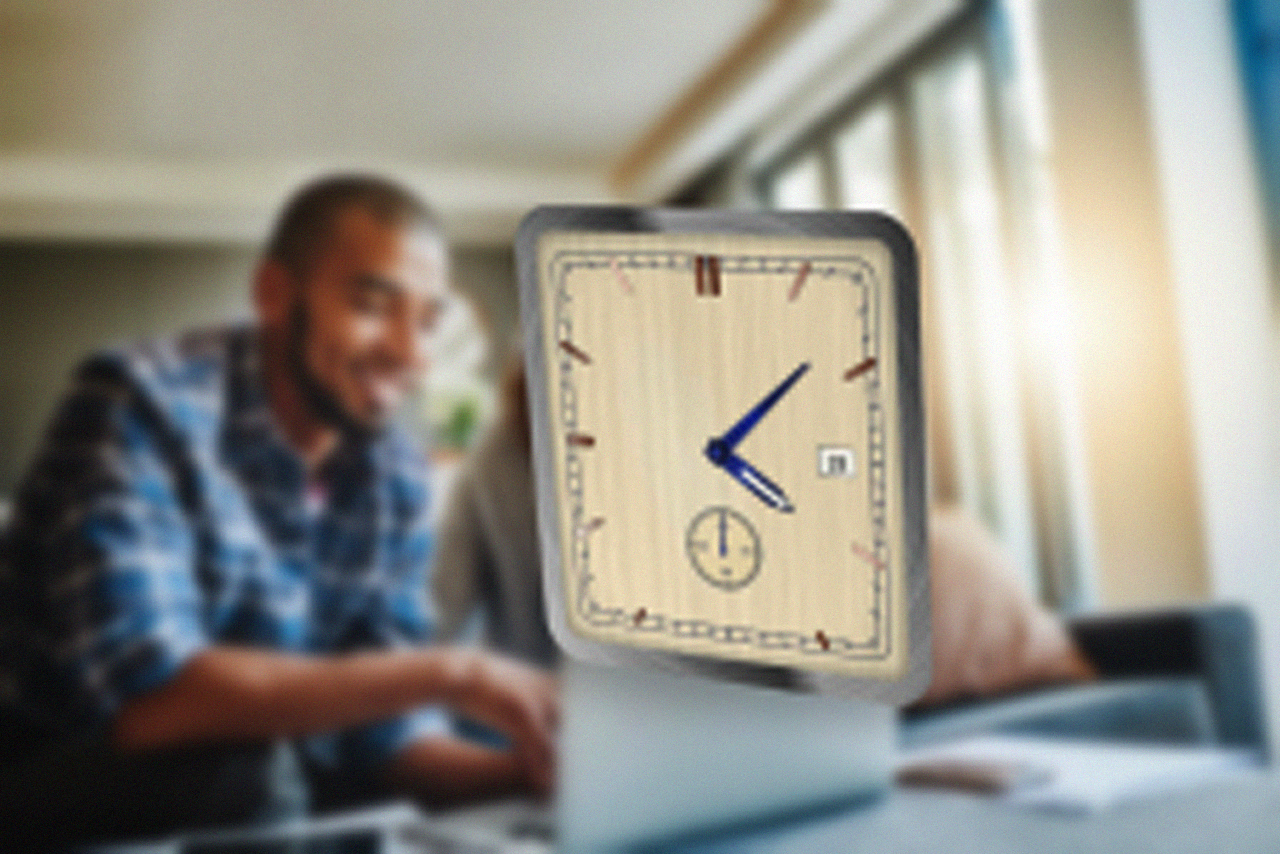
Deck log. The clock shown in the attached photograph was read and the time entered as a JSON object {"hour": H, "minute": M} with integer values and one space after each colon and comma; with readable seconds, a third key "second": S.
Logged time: {"hour": 4, "minute": 8}
